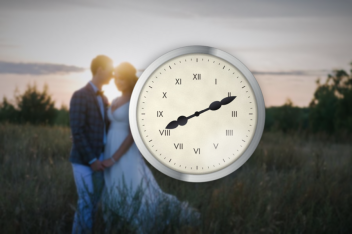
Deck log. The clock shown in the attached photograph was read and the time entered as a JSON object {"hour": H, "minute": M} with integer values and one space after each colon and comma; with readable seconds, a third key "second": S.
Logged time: {"hour": 8, "minute": 11}
